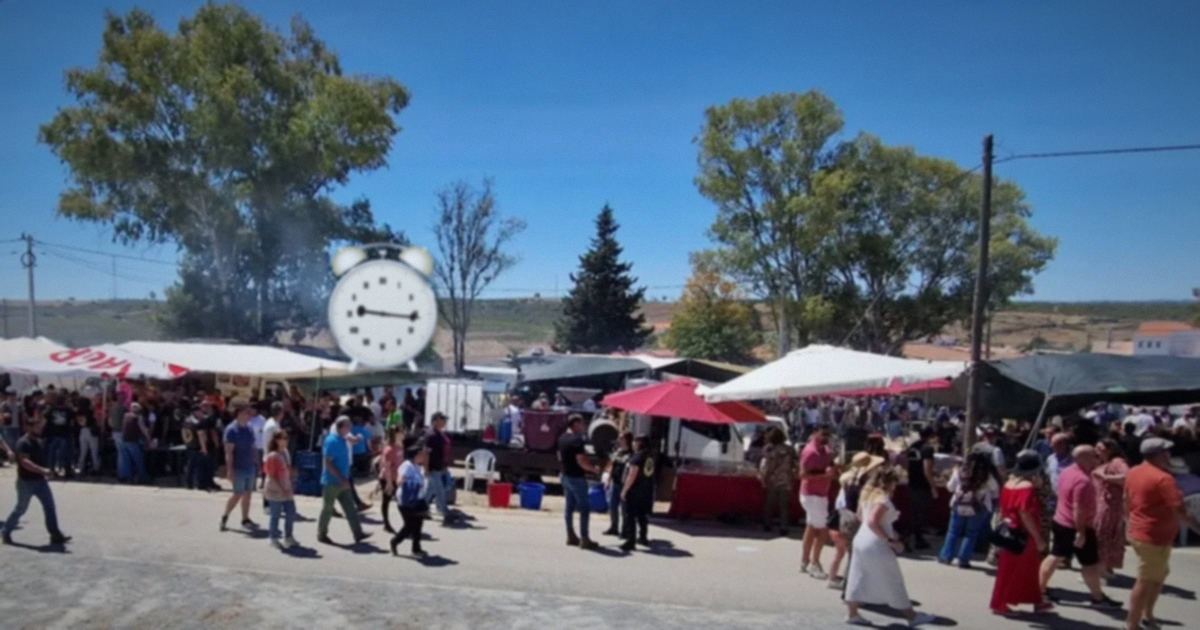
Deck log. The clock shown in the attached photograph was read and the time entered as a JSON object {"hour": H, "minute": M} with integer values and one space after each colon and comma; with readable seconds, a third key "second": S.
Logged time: {"hour": 9, "minute": 16}
